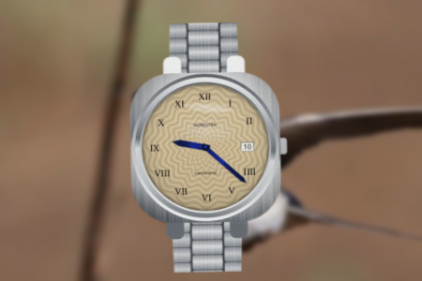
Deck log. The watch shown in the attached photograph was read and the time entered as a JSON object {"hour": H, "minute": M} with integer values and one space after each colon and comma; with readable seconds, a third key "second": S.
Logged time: {"hour": 9, "minute": 22}
